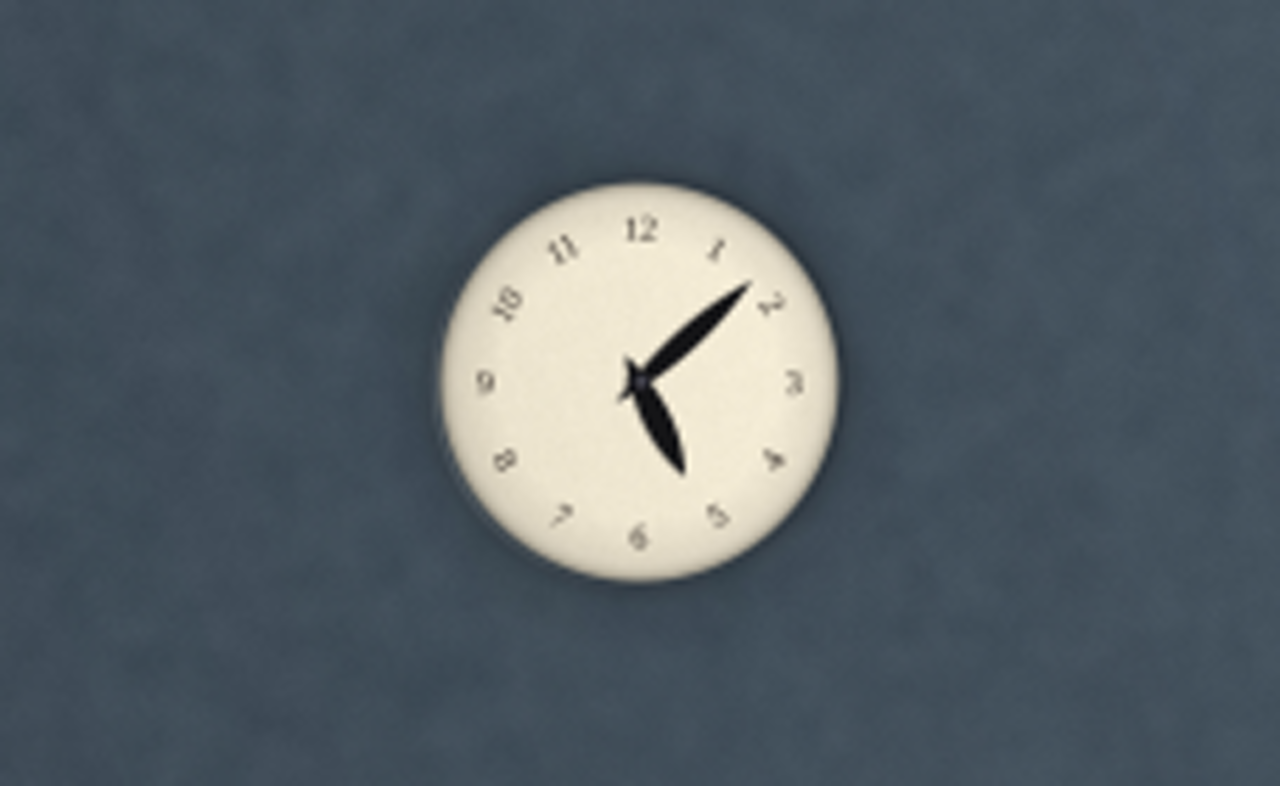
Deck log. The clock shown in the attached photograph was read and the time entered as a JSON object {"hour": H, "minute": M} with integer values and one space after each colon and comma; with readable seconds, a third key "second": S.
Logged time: {"hour": 5, "minute": 8}
